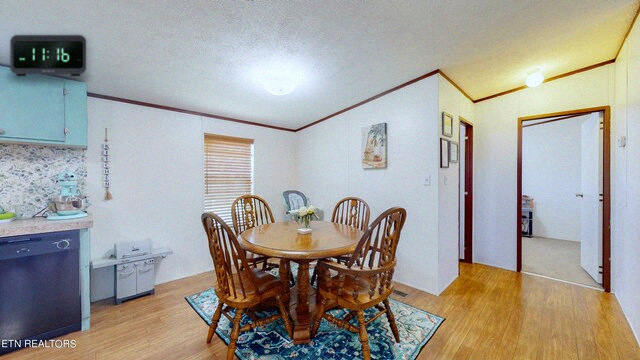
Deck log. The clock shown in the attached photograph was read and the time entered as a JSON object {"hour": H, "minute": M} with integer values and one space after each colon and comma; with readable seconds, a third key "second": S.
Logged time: {"hour": 11, "minute": 16}
